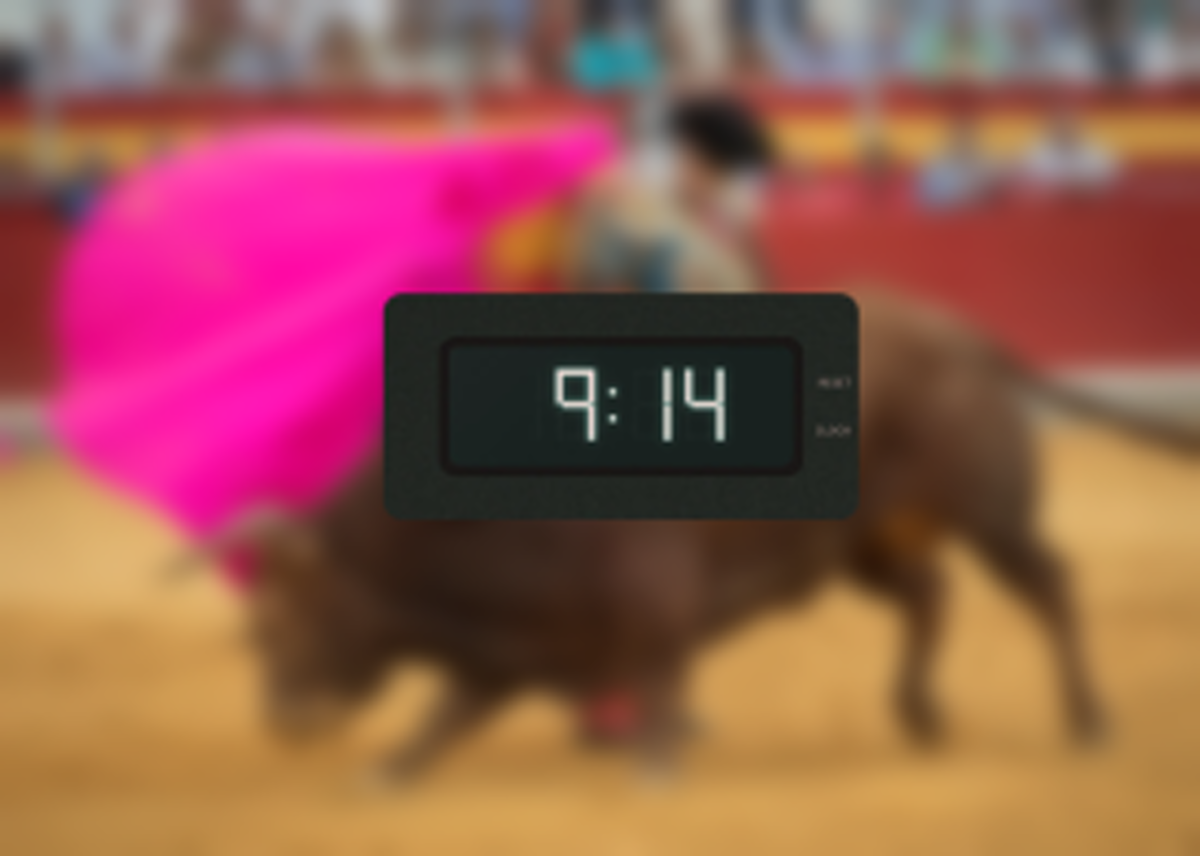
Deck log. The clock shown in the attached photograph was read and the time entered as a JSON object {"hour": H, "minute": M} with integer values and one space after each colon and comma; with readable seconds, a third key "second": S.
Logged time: {"hour": 9, "minute": 14}
